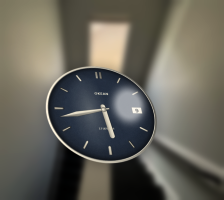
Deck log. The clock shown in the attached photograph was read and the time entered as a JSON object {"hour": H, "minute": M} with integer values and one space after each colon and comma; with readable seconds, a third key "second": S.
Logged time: {"hour": 5, "minute": 43}
